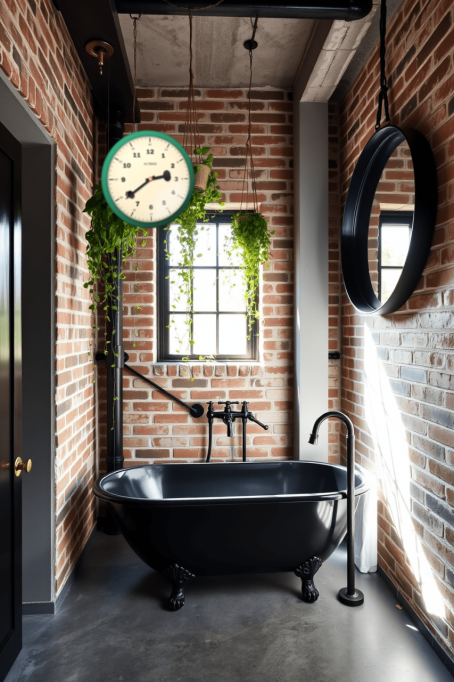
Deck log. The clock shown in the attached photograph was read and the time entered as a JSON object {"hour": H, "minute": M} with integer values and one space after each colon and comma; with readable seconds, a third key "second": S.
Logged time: {"hour": 2, "minute": 39}
